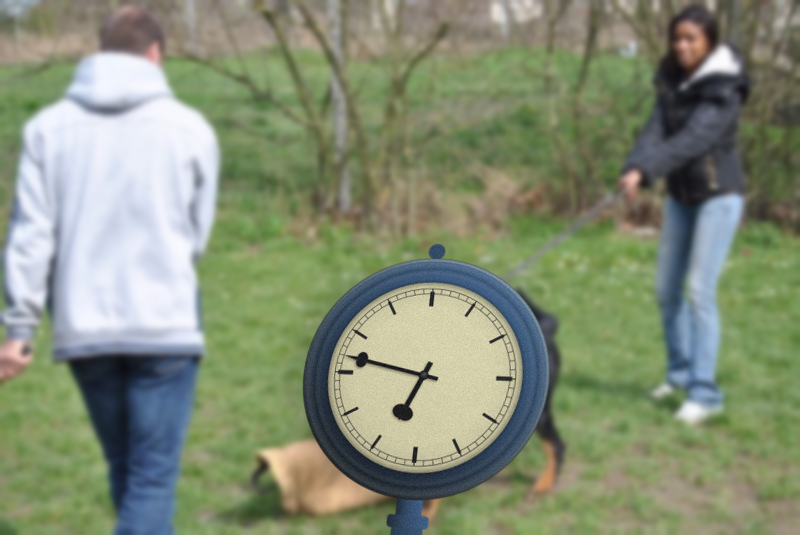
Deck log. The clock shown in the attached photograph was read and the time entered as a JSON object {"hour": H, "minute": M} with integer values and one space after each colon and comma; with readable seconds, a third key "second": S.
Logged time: {"hour": 6, "minute": 47}
